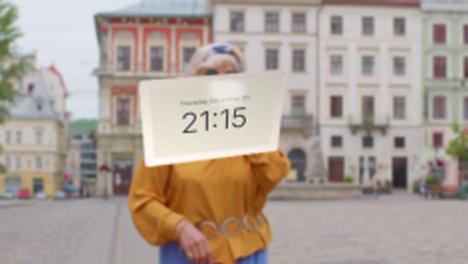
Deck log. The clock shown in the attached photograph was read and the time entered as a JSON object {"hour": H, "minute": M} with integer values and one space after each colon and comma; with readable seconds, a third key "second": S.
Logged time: {"hour": 21, "minute": 15}
